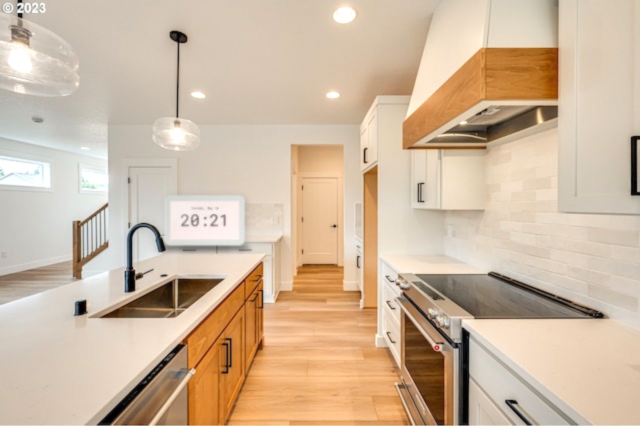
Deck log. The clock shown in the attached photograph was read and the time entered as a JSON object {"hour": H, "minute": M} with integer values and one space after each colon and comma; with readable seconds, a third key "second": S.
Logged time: {"hour": 20, "minute": 21}
